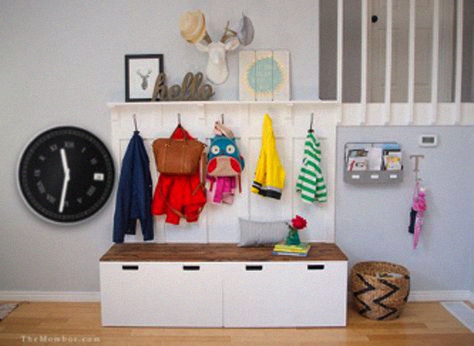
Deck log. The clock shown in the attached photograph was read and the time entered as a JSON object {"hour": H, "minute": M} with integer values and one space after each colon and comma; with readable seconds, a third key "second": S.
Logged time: {"hour": 11, "minute": 31}
